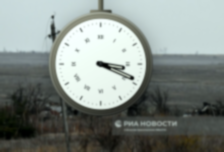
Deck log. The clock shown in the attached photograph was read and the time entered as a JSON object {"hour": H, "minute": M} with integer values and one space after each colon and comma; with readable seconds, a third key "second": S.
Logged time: {"hour": 3, "minute": 19}
